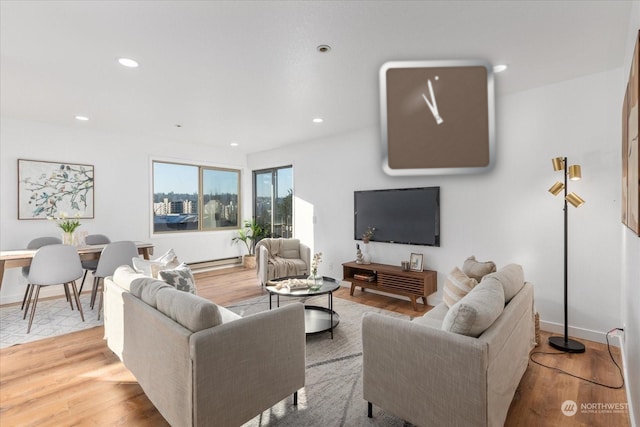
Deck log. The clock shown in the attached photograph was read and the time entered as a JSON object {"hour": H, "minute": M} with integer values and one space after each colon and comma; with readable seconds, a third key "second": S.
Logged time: {"hour": 10, "minute": 58}
